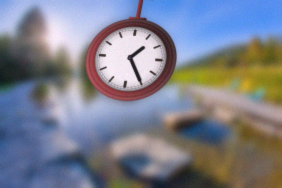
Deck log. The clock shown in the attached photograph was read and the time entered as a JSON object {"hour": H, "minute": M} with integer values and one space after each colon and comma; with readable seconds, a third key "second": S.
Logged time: {"hour": 1, "minute": 25}
